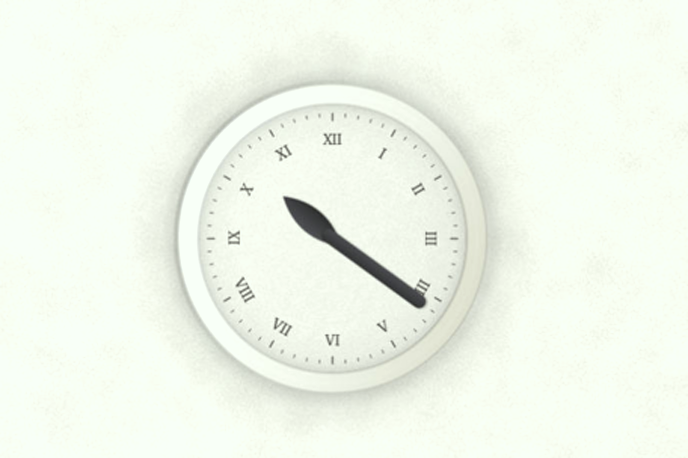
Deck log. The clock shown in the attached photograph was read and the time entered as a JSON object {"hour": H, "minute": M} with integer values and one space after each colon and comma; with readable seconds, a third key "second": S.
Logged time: {"hour": 10, "minute": 21}
